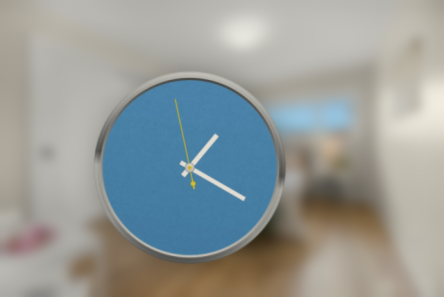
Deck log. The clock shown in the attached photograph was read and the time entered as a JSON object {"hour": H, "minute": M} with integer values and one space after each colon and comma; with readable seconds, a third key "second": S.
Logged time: {"hour": 1, "minute": 19, "second": 58}
